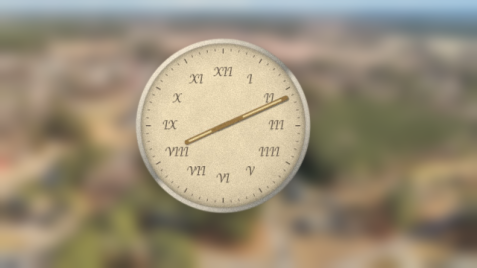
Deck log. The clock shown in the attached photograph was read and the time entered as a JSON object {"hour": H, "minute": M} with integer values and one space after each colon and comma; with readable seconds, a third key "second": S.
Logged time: {"hour": 8, "minute": 11}
